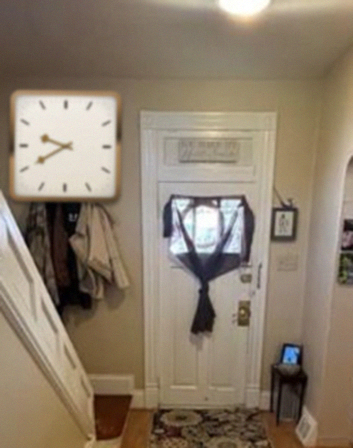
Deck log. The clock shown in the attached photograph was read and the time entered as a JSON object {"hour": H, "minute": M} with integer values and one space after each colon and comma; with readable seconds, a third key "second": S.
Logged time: {"hour": 9, "minute": 40}
